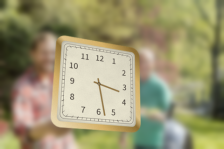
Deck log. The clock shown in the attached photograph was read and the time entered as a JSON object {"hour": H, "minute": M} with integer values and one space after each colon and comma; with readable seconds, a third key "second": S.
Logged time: {"hour": 3, "minute": 28}
